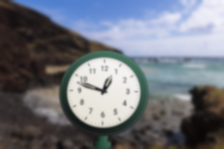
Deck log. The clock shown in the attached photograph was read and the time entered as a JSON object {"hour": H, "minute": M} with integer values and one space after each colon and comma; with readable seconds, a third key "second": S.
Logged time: {"hour": 12, "minute": 48}
